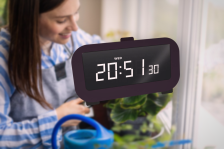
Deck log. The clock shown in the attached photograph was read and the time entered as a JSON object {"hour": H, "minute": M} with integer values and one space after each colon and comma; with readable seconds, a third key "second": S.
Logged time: {"hour": 20, "minute": 51, "second": 30}
